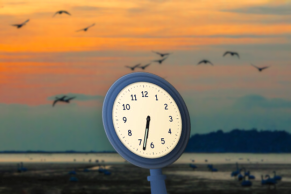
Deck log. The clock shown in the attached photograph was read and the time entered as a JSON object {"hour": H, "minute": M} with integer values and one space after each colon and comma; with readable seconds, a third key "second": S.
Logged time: {"hour": 6, "minute": 33}
